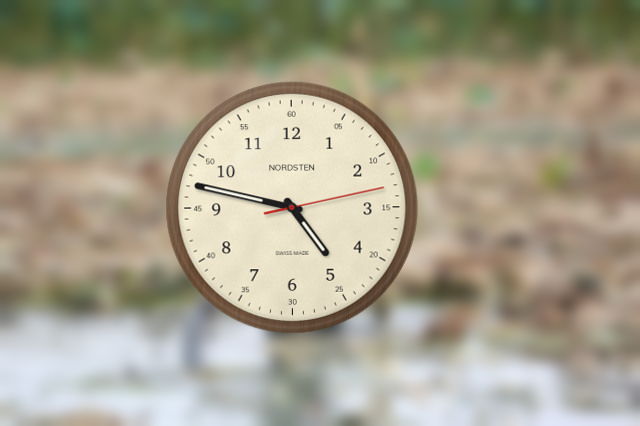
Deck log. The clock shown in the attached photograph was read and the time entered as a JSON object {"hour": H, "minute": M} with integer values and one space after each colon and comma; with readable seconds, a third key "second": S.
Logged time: {"hour": 4, "minute": 47, "second": 13}
